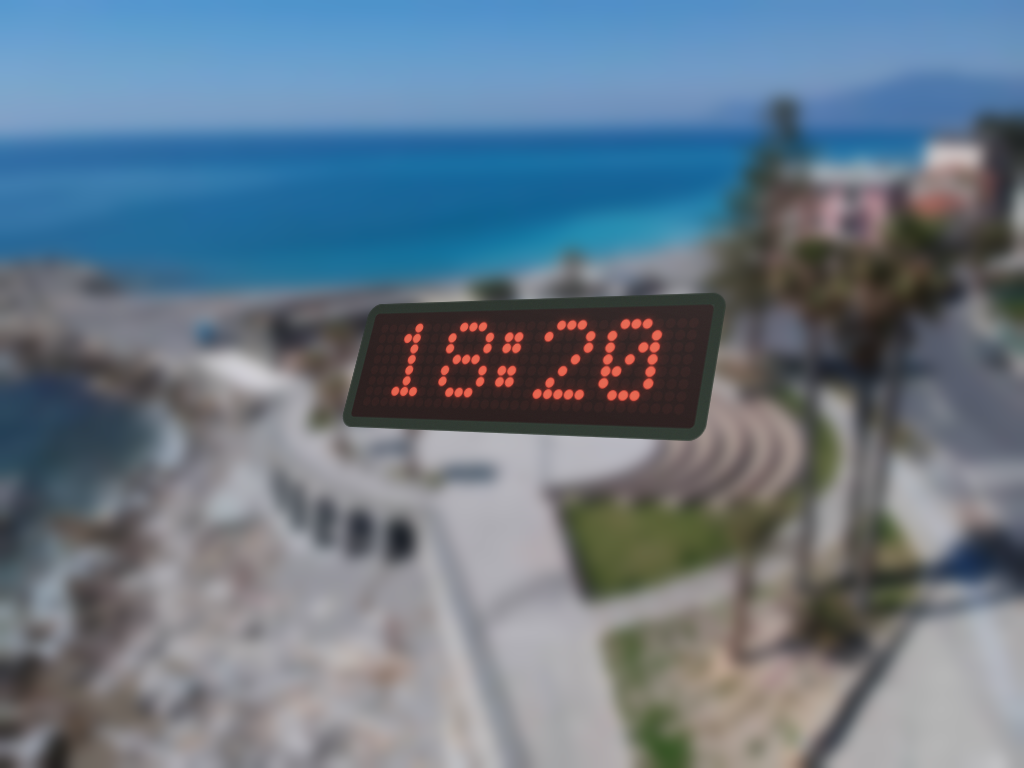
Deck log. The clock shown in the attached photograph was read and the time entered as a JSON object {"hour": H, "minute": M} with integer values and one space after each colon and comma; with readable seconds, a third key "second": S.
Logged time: {"hour": 18, "minute": 20}
